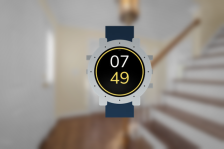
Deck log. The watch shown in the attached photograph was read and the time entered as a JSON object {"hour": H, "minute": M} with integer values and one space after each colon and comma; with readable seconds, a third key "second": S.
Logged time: {"hour": 7, "minute": 49}
